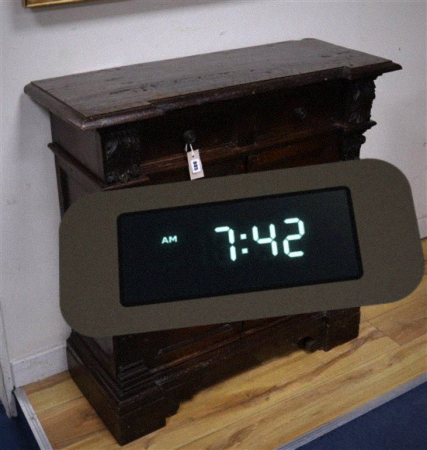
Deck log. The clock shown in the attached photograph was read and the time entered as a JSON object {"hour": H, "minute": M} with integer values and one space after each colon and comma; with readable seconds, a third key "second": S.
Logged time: {"hour": 7, "minute": 42}
